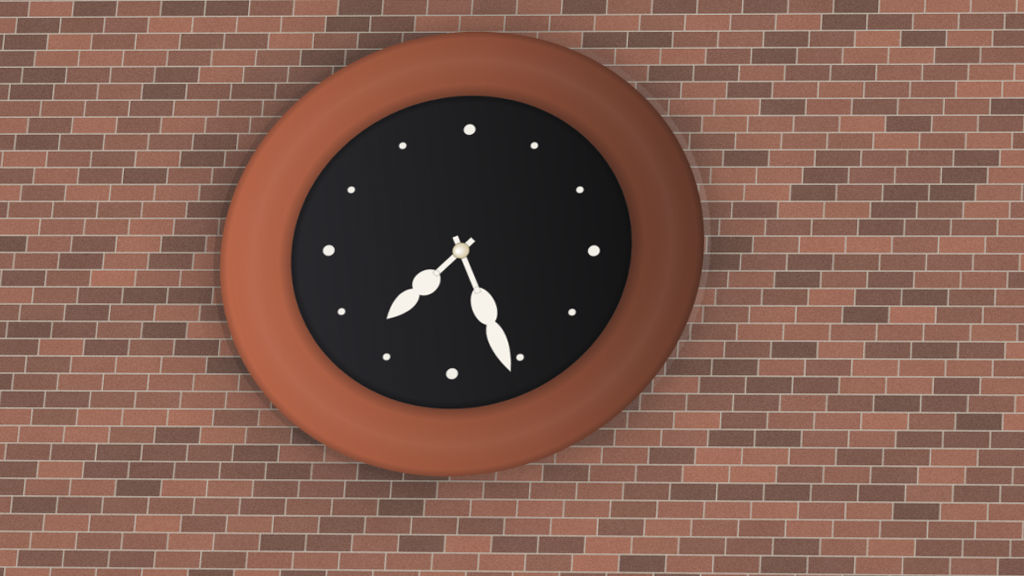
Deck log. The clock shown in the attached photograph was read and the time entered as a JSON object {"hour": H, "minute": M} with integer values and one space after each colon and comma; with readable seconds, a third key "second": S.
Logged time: {"hour": 7, "minute": 26}
